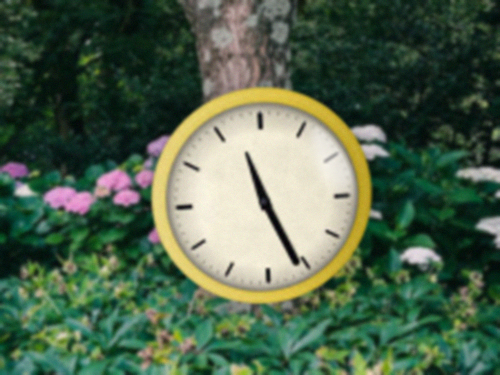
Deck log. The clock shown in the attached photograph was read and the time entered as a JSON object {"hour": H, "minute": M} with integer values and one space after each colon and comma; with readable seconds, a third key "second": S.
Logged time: {"hour": 11, "minute": 26}
